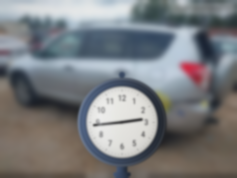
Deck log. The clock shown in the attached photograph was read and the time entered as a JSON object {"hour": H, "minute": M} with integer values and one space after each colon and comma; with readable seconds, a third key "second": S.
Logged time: {"hour": 2, "minute": 44}
